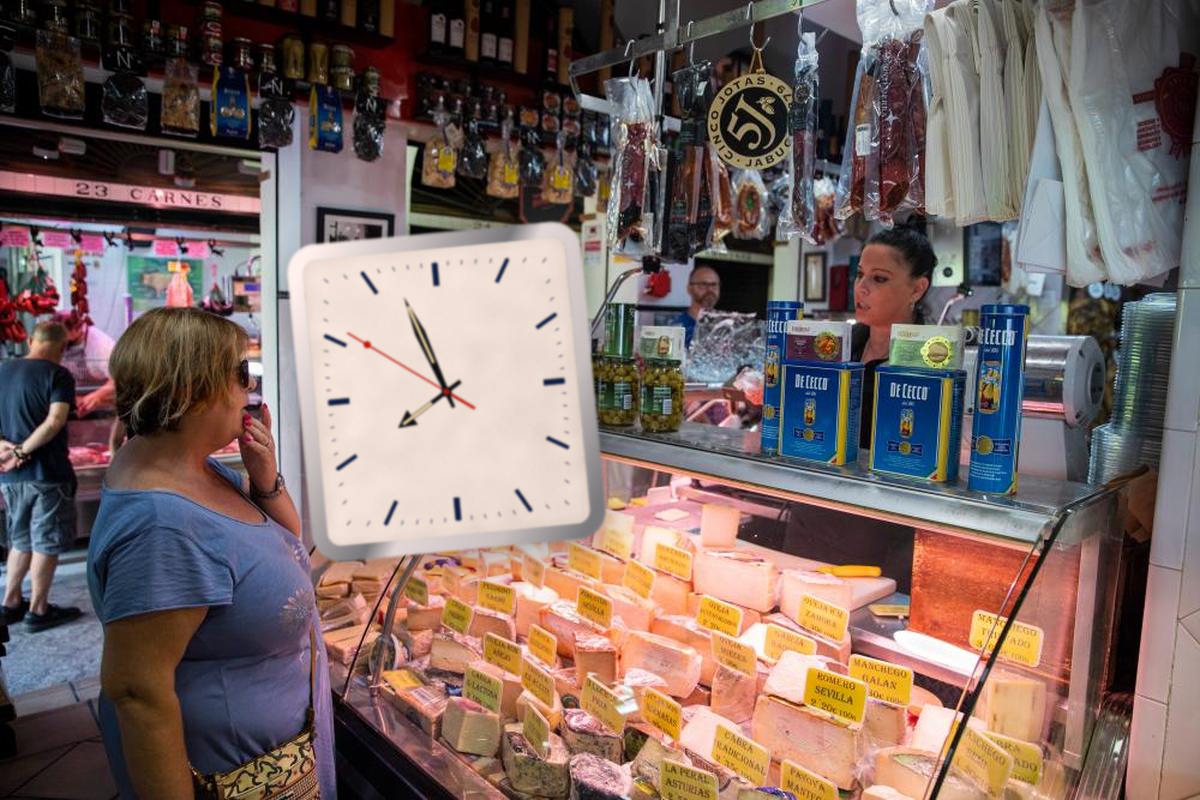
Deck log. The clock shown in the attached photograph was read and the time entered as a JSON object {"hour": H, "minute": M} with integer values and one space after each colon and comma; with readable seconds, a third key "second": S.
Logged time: {"hour": 7, "minute": 56, "second": 51}
